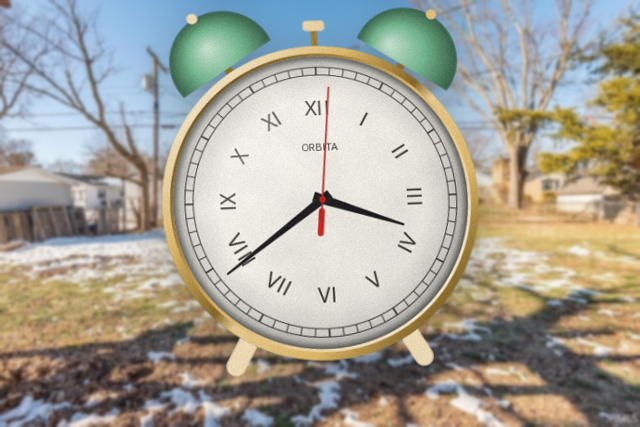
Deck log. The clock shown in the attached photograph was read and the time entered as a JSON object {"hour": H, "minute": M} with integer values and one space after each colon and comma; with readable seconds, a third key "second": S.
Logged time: {"hour": 3, "minute": 39, "second": 1}
